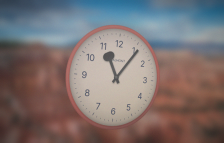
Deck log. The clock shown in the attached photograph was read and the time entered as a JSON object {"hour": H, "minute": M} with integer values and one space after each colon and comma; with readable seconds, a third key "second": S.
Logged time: {"hour": 11, "minute": 6}
